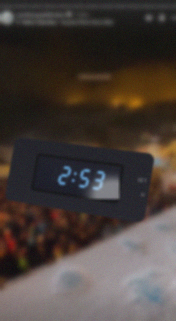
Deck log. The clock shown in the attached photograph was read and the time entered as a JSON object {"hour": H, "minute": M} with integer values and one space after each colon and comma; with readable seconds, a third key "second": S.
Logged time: {"hour": 2, "minute": 53}
